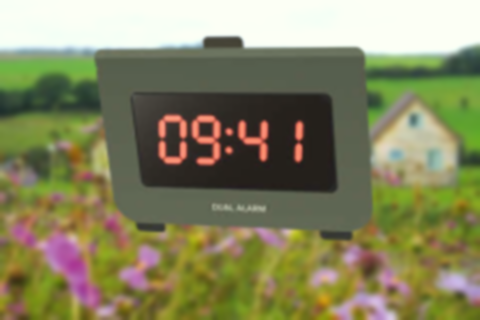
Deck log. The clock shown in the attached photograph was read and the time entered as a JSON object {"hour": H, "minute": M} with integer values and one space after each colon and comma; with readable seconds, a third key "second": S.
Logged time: {"hour": 9, "minute": 41}
